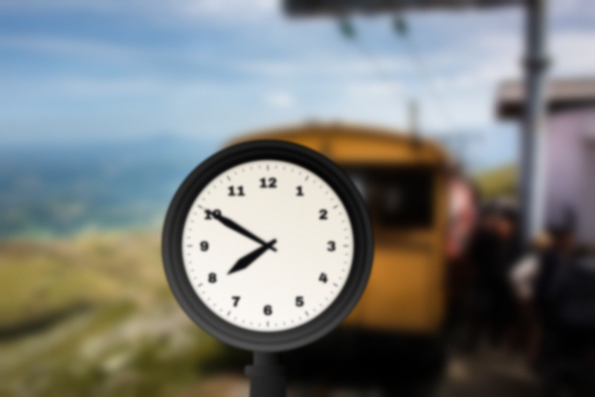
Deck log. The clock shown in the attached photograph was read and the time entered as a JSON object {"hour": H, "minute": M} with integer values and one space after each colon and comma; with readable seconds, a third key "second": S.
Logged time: {"hour": 7, "minute": 50}
